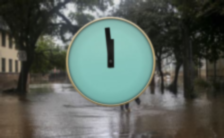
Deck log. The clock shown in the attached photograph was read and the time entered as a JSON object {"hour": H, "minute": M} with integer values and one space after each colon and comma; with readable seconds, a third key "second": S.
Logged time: {"hour": 11, "minute": 59}
